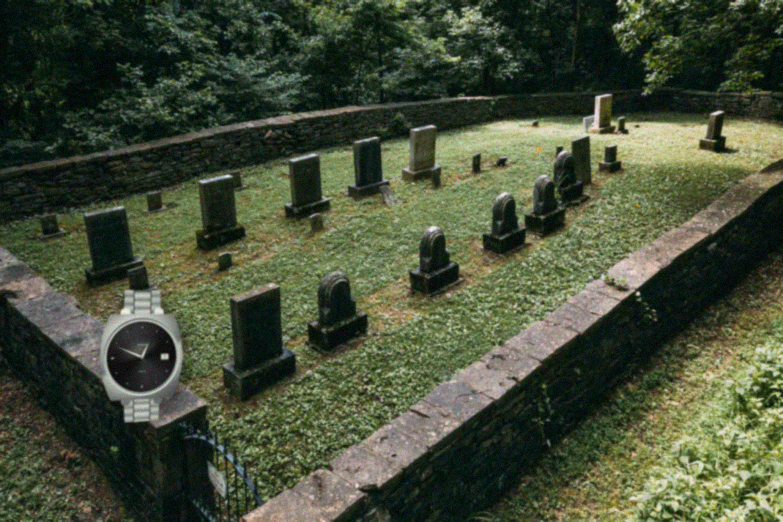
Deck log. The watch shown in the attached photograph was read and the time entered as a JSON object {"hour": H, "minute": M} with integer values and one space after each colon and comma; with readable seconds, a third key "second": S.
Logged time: {"hour": 12, "minute": 49}
